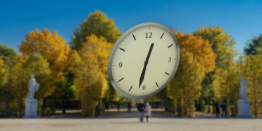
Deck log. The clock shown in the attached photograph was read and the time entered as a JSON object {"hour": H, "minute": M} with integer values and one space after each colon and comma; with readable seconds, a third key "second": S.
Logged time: {"hour": 12, "minute": 32}
